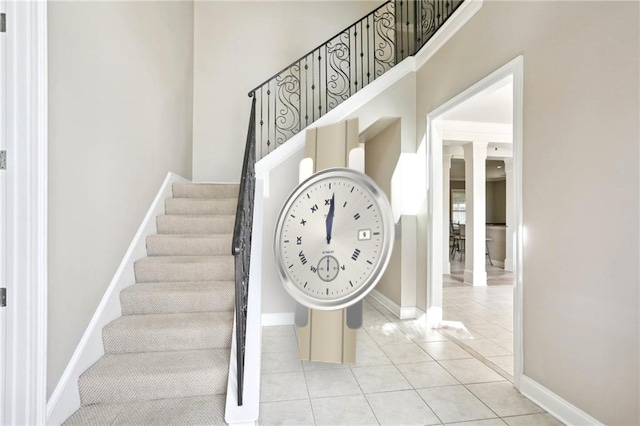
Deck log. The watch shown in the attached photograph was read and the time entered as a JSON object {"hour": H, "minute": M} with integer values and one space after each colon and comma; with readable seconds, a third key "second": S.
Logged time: {"hour": 12, "minute": 1}
